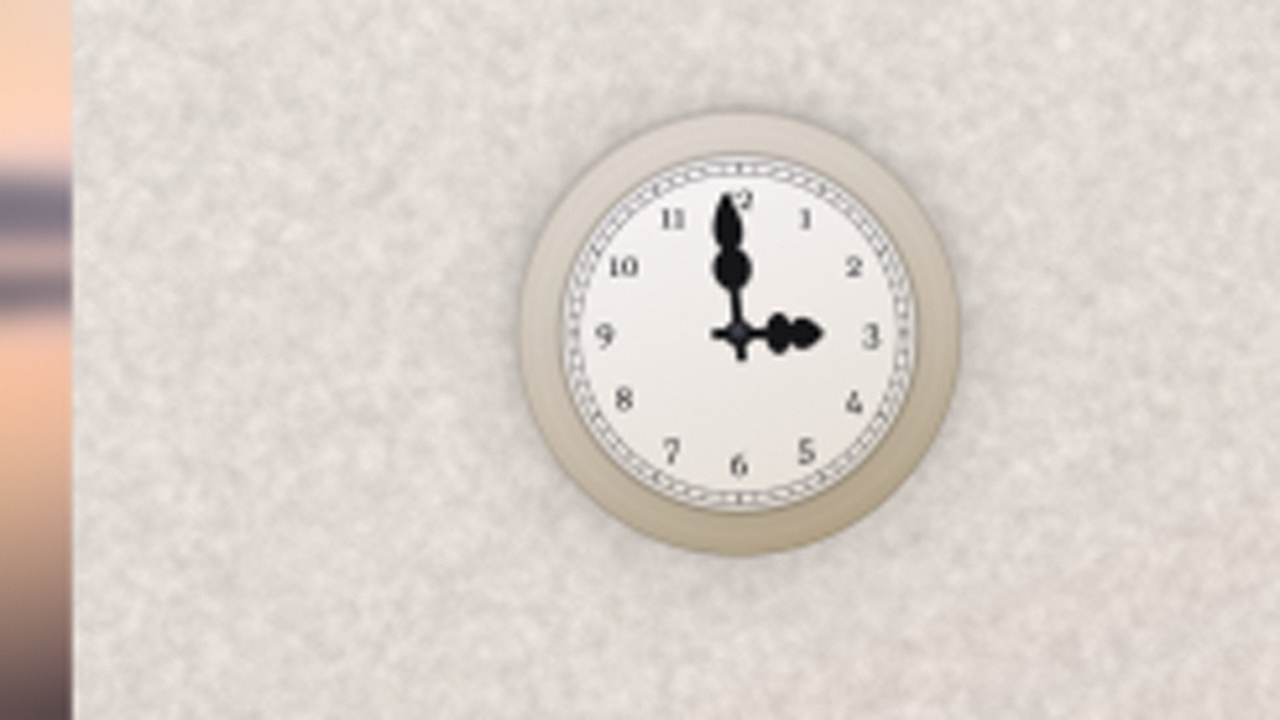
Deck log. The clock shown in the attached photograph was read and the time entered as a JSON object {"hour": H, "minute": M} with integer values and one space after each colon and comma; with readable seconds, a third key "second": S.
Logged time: {"hour": 2, "minute": 59}
